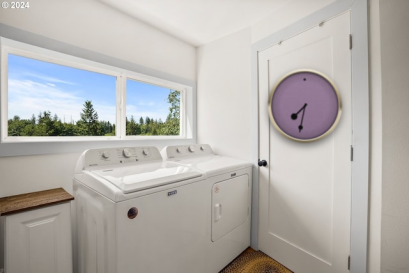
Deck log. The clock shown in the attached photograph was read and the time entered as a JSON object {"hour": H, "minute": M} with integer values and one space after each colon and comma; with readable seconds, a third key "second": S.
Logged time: {"hour": 7, "minute": 32}
